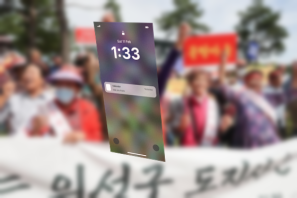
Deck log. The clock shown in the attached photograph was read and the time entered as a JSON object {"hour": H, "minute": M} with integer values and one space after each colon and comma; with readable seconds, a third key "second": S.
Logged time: {"hour": 1, "minute": 33}
